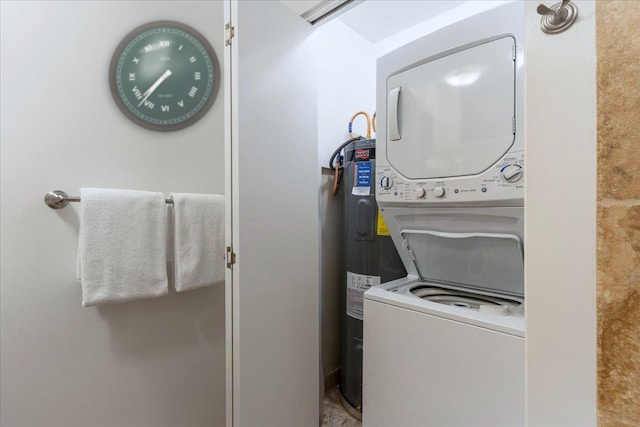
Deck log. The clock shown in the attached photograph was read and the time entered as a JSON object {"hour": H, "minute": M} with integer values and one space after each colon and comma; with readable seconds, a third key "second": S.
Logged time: {"hour": 7, "minute": 37}
